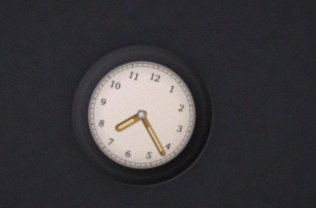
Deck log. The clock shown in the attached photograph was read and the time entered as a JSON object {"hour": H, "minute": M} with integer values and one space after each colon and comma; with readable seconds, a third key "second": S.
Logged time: {"hour": 7, "minute": 22}
